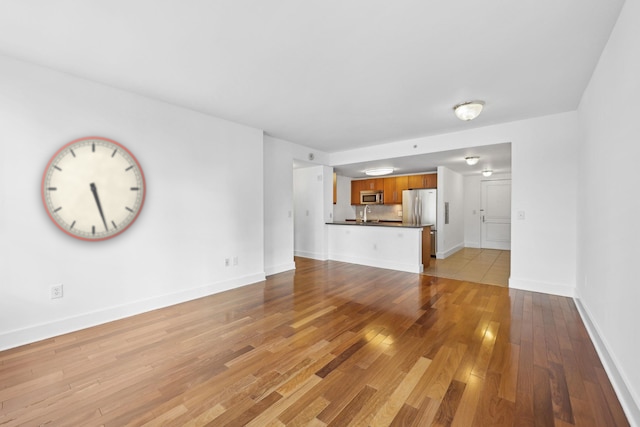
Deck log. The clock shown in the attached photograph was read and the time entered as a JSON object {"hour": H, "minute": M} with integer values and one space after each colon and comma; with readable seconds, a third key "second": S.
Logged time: {"hour": 5, "minute": 27}
